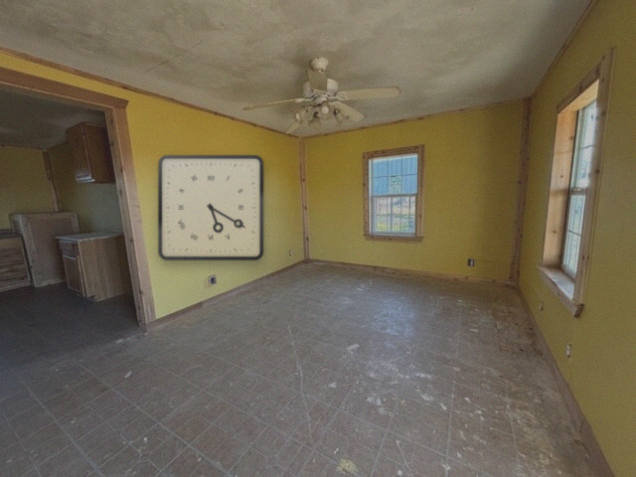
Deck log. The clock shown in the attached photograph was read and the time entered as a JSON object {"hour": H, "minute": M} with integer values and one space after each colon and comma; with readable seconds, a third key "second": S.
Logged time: {"hour": 5, "minute": 20}
